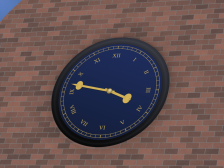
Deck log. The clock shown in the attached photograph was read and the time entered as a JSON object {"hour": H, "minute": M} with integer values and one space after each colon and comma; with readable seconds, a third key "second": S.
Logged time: {"hour": 3, "minute": 47}
